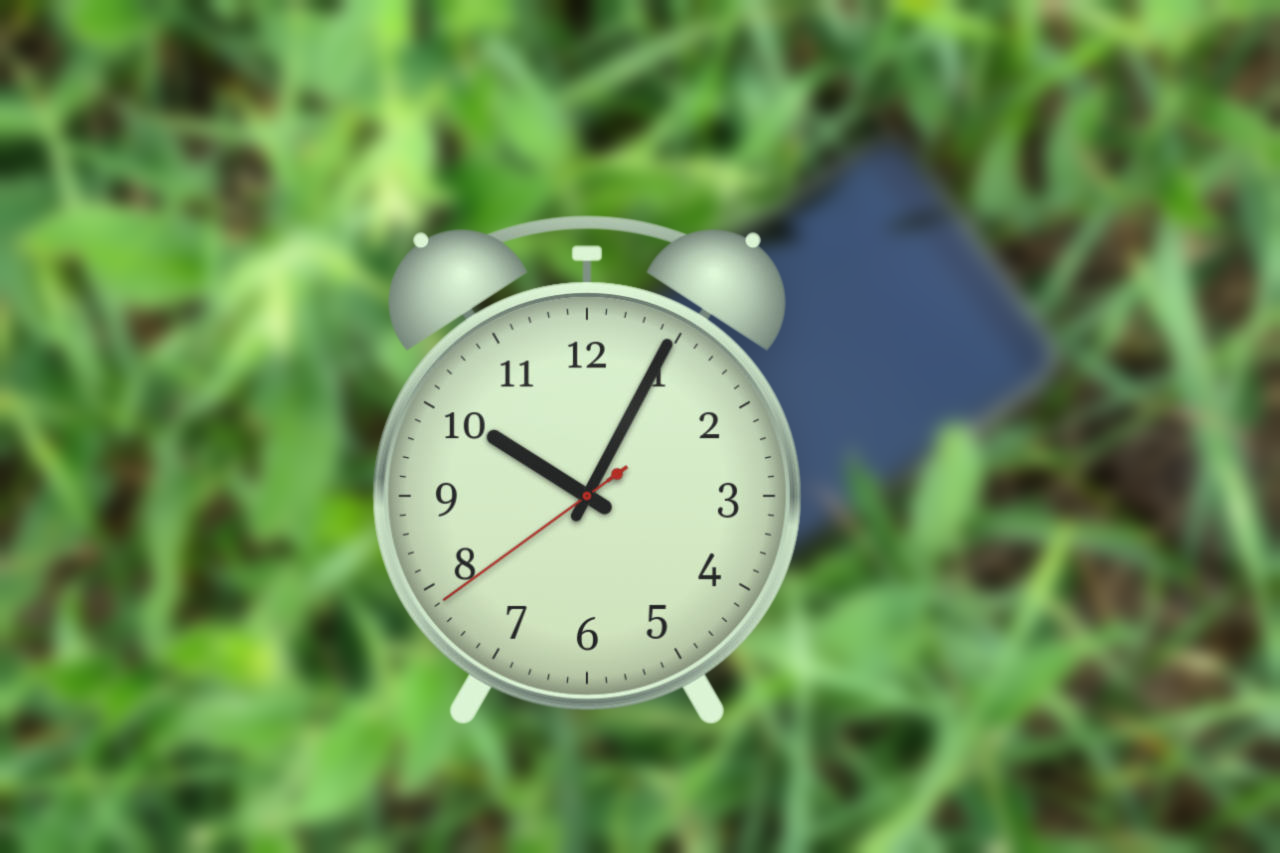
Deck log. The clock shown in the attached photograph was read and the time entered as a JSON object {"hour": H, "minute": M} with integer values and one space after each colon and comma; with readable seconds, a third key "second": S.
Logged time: {"hour": 10, "minute": 4, "second": 39}
